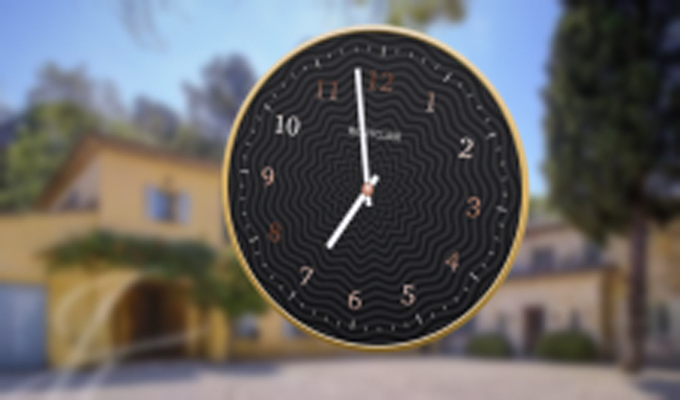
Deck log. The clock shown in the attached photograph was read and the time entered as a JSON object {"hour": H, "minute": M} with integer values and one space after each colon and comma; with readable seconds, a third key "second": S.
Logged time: {"hour": 6, "minute": 58}
